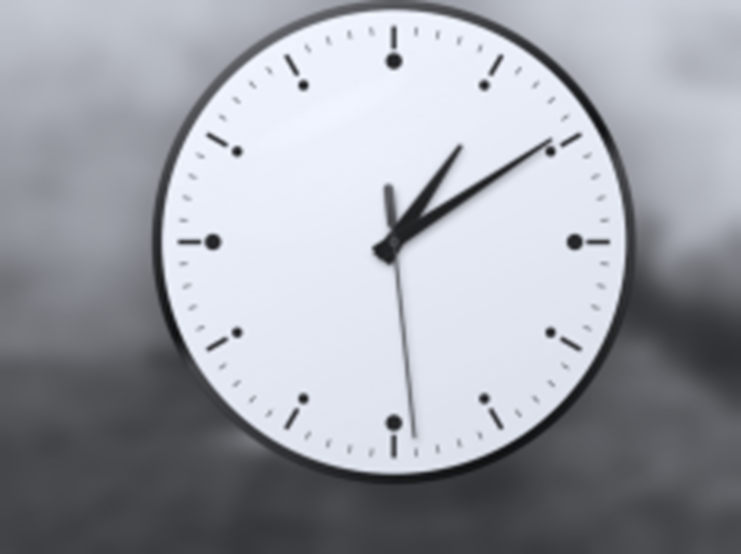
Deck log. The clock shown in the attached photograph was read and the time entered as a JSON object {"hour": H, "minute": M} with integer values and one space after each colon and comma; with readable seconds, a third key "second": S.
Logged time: {"hour": 1, "minute": 9, "second": 29}
